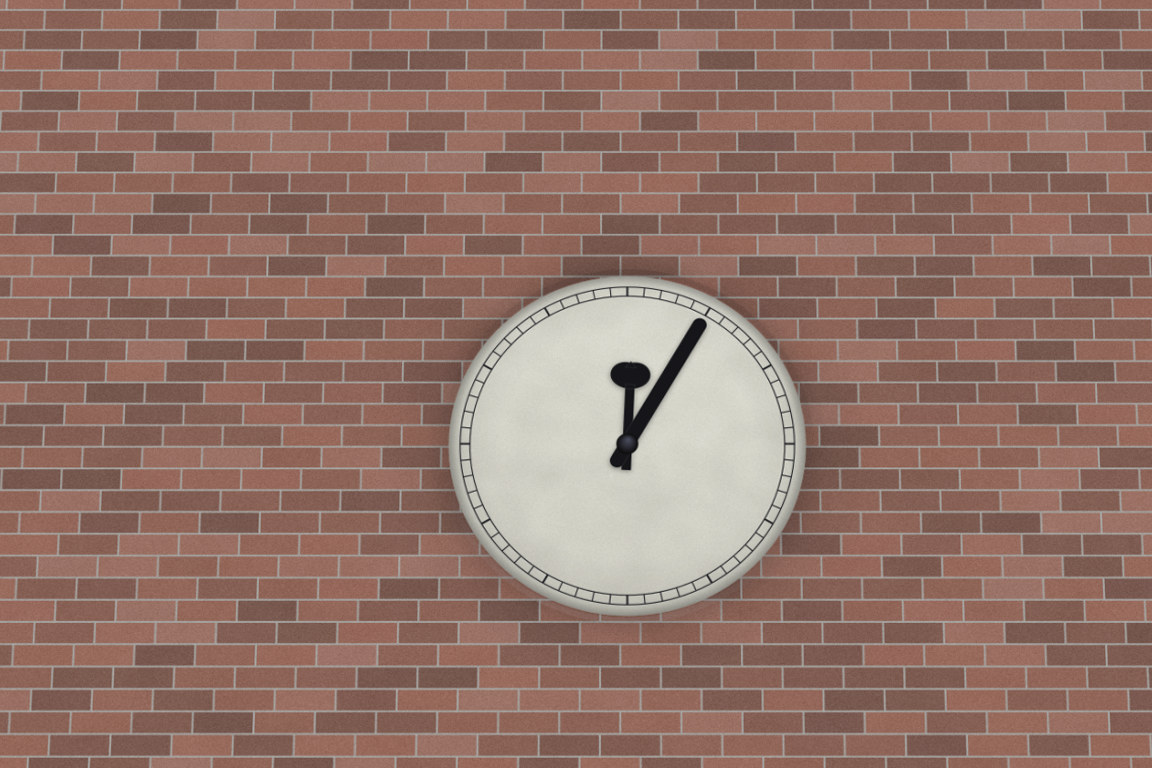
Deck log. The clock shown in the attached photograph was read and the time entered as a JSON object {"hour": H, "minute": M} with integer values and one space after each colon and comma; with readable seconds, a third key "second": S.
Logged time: {"hour": 12, "minute": 5}
